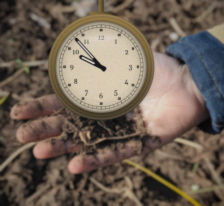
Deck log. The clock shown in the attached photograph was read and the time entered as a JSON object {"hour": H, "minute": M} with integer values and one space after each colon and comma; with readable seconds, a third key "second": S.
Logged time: {"hour": 9, "minute": 53}
